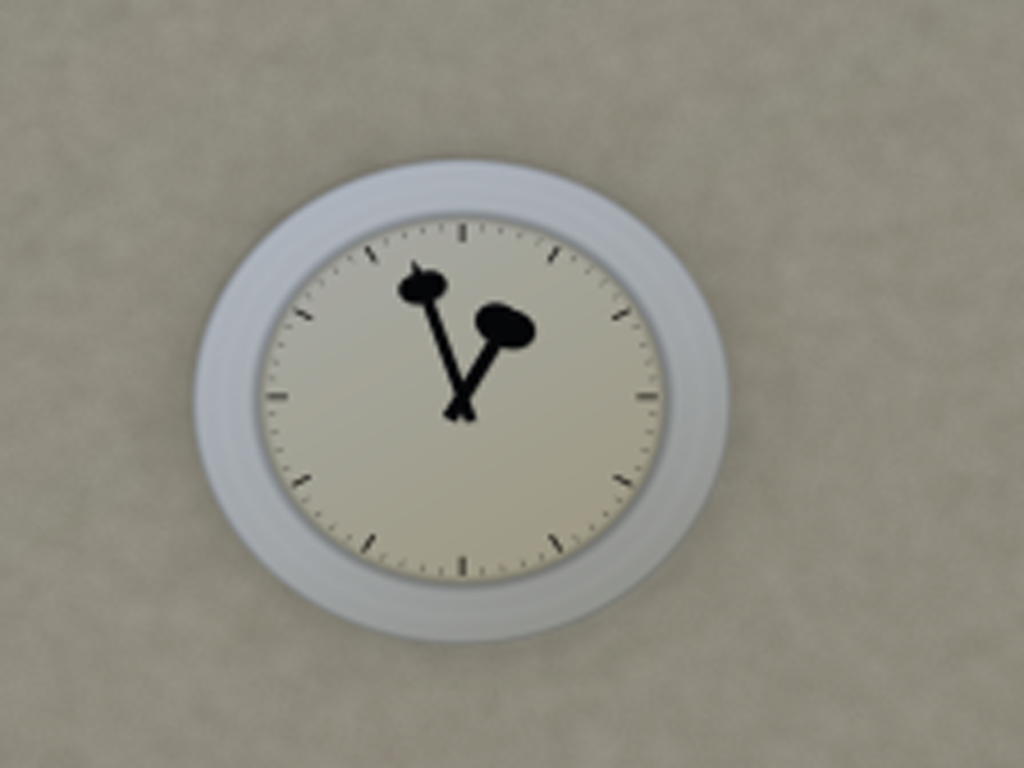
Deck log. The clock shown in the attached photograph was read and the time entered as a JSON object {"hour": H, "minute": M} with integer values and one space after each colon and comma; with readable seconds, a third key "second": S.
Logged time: {"hour": 12, "minute": 57}
